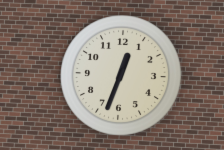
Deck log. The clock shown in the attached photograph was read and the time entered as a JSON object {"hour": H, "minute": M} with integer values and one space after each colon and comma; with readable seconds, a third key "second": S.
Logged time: {"hour": 12, "minute": 33}
